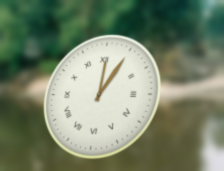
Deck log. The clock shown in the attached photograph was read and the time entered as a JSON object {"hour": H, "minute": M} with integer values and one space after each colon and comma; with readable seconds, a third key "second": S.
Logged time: {"hour": 12, "minute": 5}
